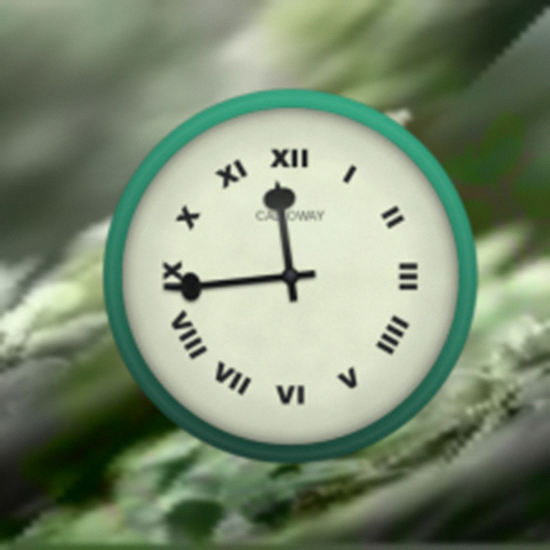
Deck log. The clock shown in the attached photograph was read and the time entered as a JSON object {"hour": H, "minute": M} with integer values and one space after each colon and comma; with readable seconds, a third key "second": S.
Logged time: {"hour": 11, "minute": 44}
